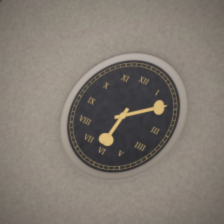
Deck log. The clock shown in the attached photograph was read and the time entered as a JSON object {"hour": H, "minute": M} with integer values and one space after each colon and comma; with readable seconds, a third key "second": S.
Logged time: {"hour": 6, "minute": 9}
